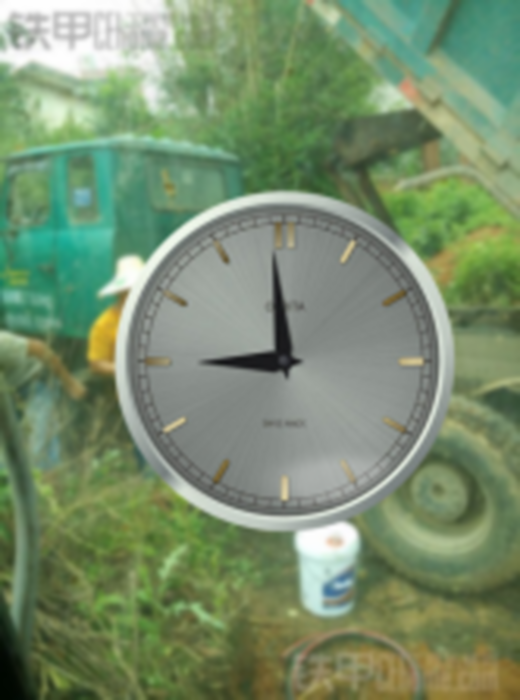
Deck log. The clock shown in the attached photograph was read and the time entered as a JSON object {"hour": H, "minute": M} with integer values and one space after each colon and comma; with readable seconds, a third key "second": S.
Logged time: {"hour": 8, "minute": 59}
